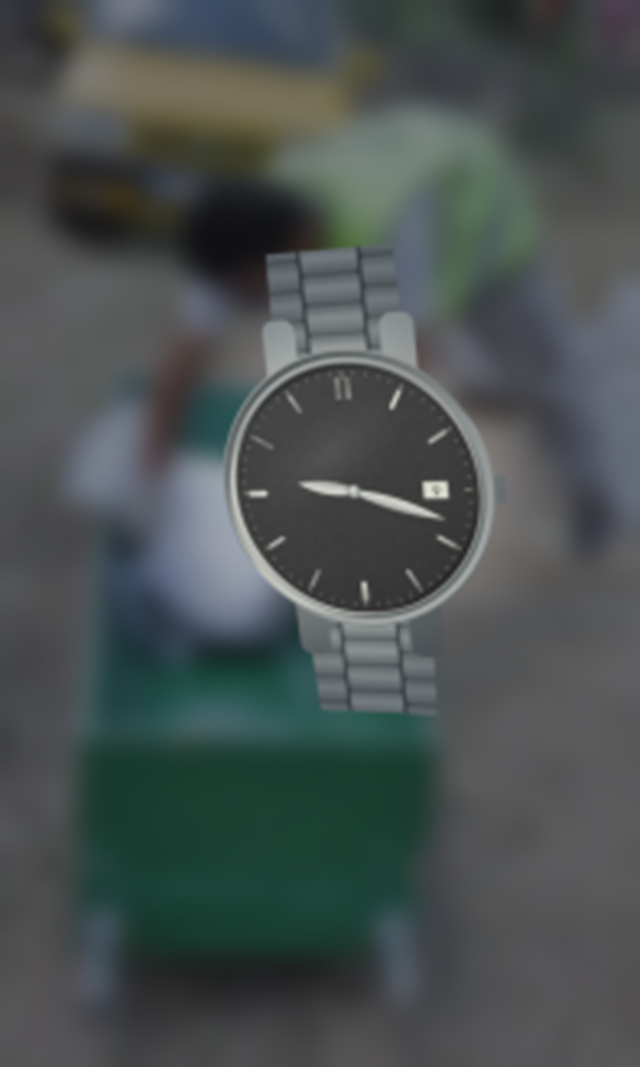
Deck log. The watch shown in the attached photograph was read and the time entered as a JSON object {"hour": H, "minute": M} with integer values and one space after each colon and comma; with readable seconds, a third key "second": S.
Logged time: {"hour": 9, "minute": 18}
